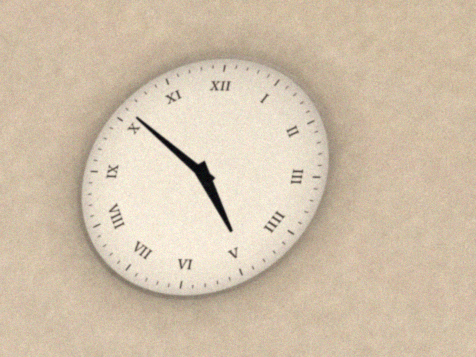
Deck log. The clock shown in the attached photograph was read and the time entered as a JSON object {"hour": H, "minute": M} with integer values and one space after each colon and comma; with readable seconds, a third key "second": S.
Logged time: {"hour": 4, "minute": 51}
